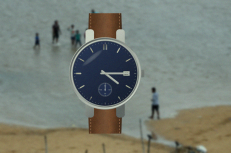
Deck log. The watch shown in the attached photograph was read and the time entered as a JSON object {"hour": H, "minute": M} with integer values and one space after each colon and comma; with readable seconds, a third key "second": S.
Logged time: {"hour": 4, "minute": 15}
